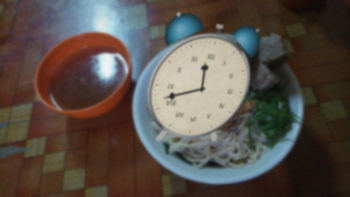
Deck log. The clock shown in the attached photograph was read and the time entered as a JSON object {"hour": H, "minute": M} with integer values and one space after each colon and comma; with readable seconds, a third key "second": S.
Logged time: {"hour": 11, "minute": 42}
